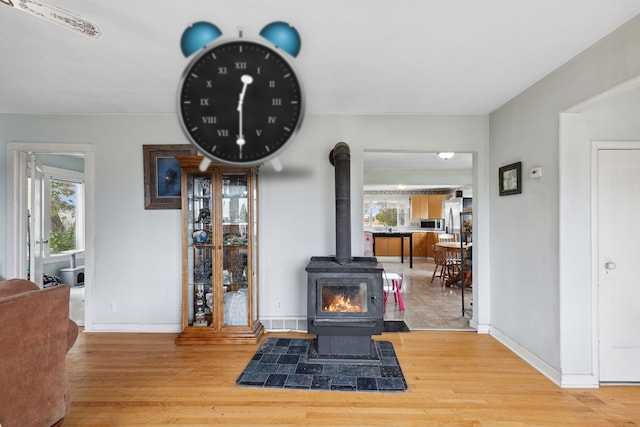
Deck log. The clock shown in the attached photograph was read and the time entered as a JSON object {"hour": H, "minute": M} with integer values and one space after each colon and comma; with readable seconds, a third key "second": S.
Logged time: {"hour": 12, "minute": 30}
